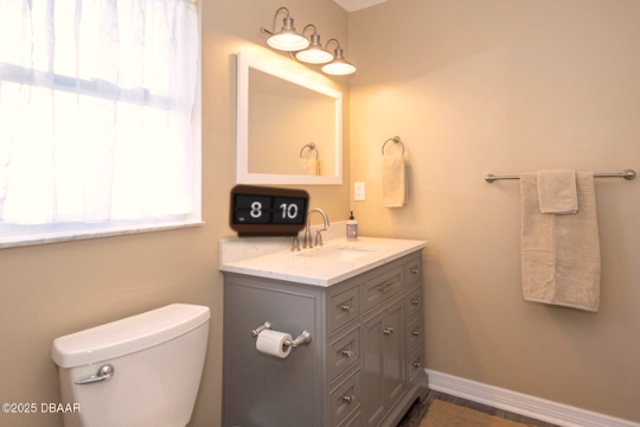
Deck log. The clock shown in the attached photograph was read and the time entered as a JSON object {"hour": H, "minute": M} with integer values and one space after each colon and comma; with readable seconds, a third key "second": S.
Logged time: {"hour": 8, "minute": 10}
